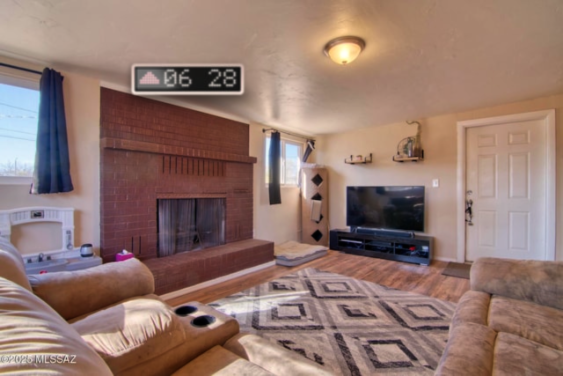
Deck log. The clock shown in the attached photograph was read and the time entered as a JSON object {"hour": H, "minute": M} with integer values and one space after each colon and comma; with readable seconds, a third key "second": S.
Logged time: {"hour": 6, "minute": 28}
